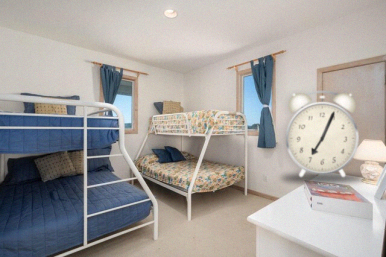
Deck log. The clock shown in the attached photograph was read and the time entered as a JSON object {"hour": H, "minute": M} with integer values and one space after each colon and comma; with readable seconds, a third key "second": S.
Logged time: {"hour": 7, "minute": 4}
